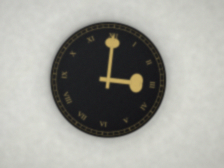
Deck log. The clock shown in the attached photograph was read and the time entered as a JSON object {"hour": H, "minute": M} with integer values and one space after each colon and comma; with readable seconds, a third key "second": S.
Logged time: {"hour": 3, "minute": 0}
